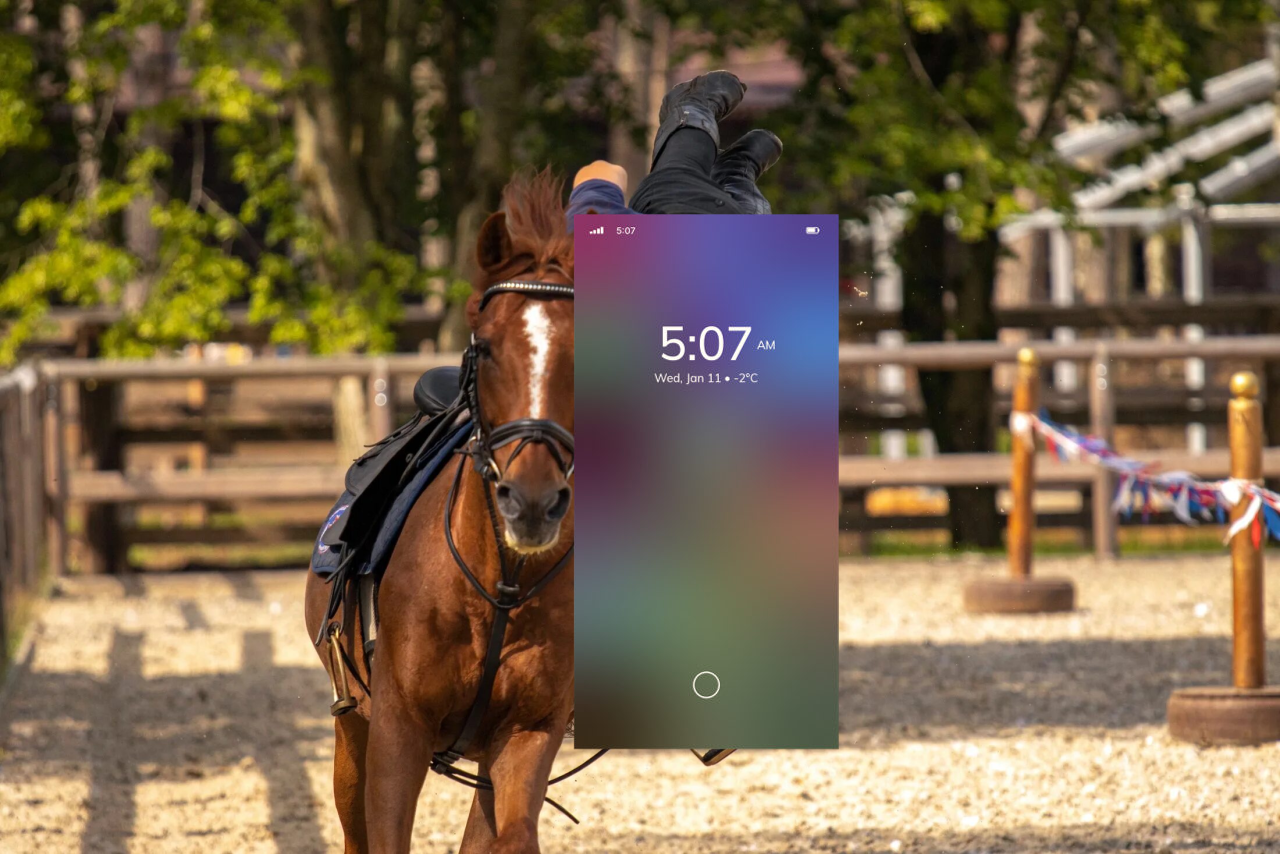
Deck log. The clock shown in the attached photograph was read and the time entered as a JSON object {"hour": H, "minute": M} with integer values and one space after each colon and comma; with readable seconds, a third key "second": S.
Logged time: {"hour": 5, "minute": 7}
